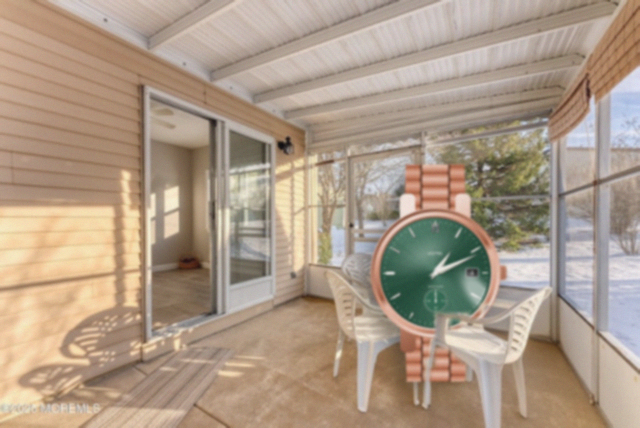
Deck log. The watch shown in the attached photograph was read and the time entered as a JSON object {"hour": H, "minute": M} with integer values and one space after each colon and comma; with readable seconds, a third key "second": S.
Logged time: {"hour": 1, "minute": 11}
